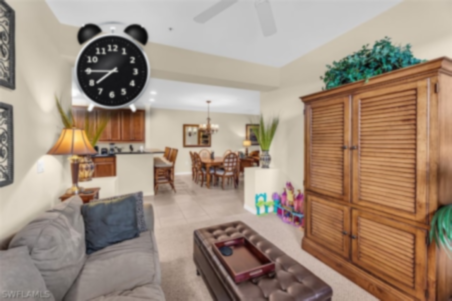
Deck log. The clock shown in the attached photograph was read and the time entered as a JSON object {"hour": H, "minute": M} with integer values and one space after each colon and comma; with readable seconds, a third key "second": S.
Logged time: {"hour": 7, "minute": 45}
